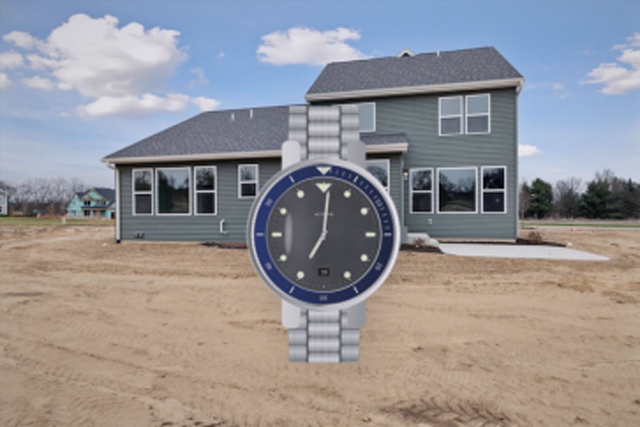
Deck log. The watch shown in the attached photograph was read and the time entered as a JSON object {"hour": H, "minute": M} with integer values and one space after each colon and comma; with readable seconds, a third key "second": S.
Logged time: {"hour": 7, "minute": 1}
